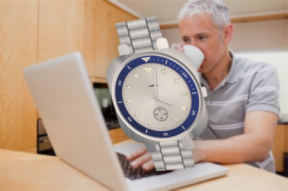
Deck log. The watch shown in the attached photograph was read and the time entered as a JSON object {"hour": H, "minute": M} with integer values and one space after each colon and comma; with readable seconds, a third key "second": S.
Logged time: {"hour": 4, "minute": 2}
